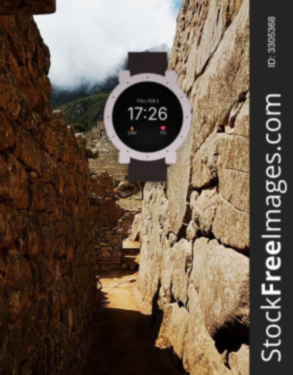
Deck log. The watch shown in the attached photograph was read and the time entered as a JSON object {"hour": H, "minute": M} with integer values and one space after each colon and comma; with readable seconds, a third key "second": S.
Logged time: {"hour": 17, "minute": 26}
